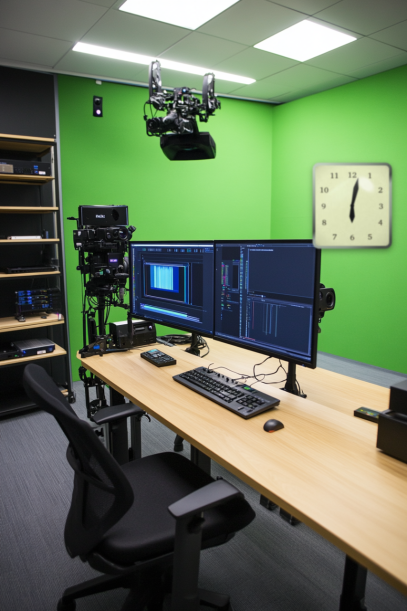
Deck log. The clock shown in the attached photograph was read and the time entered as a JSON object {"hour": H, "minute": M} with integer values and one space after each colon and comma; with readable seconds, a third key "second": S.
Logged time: {"hour": 6, "minute": 2}
